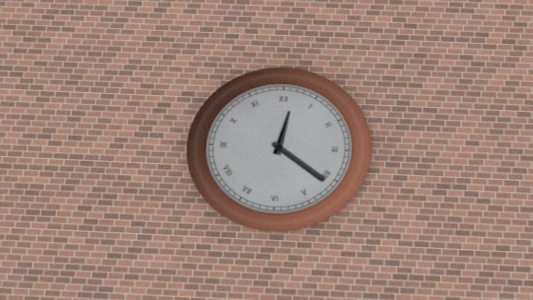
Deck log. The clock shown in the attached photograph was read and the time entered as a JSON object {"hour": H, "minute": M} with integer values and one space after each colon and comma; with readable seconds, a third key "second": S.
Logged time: {"hour": 12, "minute": 21}
